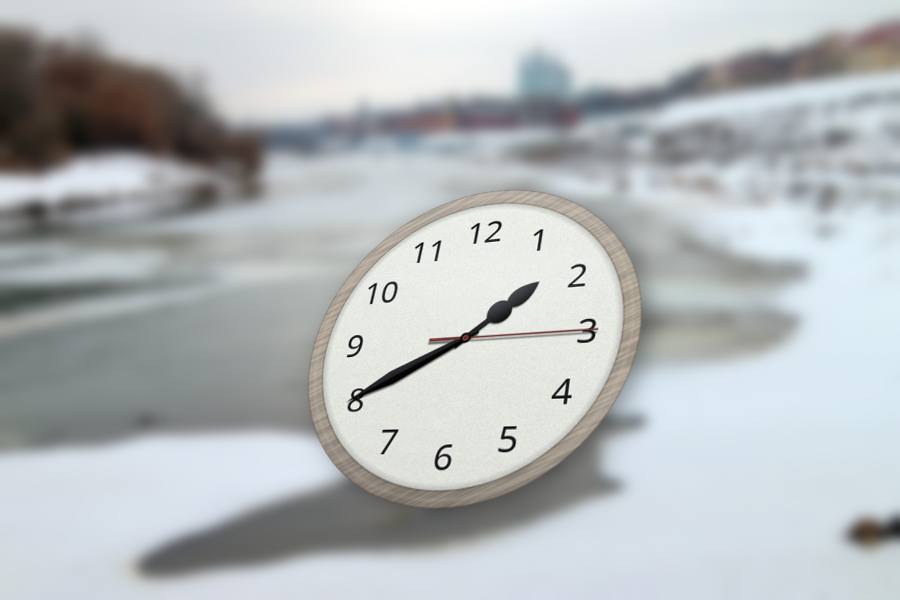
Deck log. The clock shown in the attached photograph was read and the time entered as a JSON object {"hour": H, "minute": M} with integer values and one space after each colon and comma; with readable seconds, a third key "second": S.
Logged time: {"hour": 1, "minute": 40, "second": 15}
